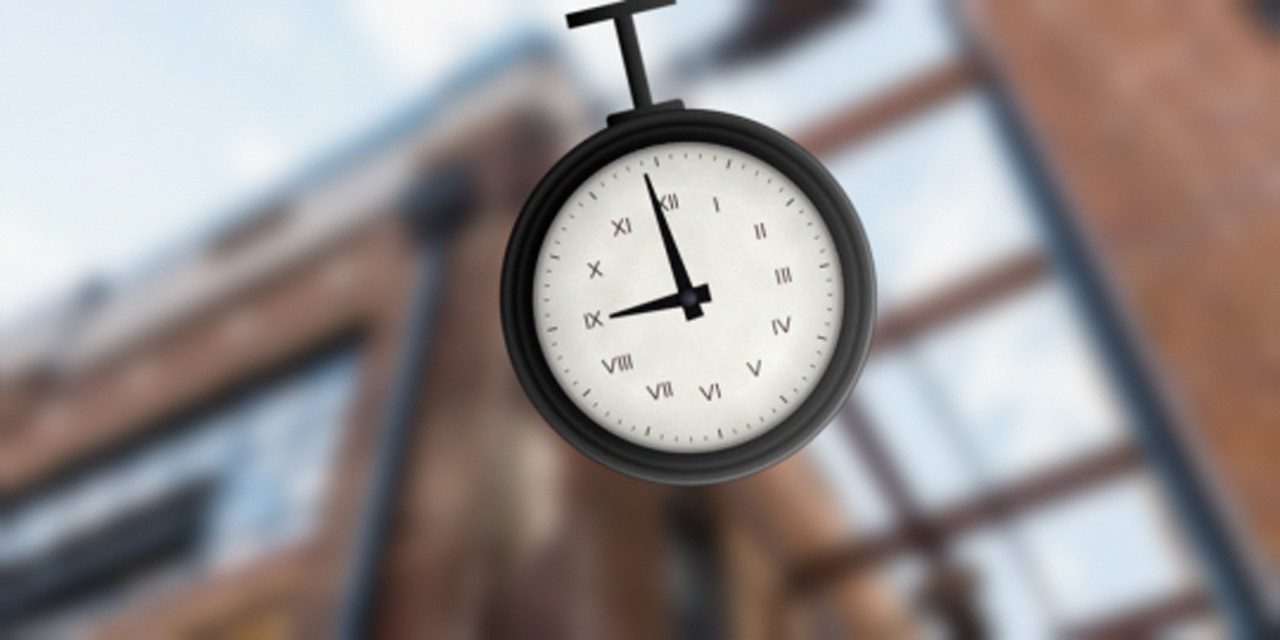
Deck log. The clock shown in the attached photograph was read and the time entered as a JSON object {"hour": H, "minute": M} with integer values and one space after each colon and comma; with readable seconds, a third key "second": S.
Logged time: {"hour": 8, "minute": 59}
